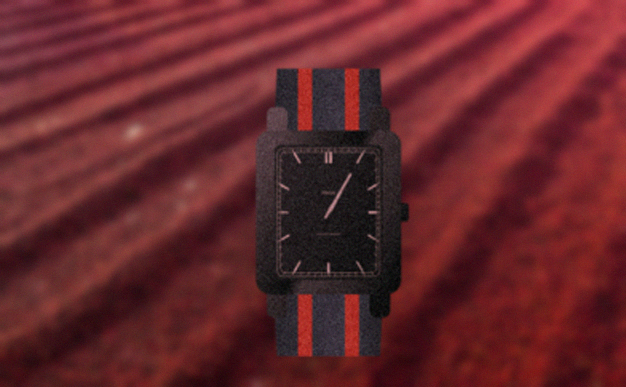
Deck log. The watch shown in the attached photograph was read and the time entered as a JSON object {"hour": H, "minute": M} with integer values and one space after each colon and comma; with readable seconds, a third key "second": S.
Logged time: {"hour": 1, "minute": 5}
